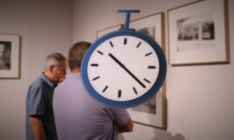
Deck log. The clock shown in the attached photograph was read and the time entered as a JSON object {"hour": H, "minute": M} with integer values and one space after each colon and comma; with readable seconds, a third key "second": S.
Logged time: {"hour": 10, "minute": 22}
